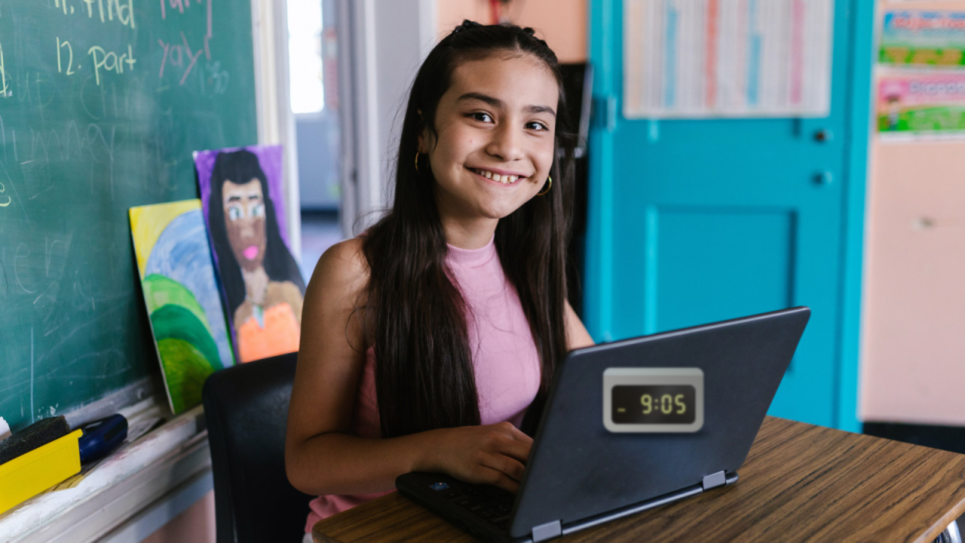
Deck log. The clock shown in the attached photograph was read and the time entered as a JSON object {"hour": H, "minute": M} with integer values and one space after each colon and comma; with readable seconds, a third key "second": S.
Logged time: {"hour": 9, "minute": 5}
